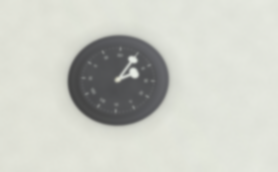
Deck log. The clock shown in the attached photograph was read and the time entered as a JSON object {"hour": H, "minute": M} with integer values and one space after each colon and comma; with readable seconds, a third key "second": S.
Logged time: {"hour": 2, "minute": 5}
